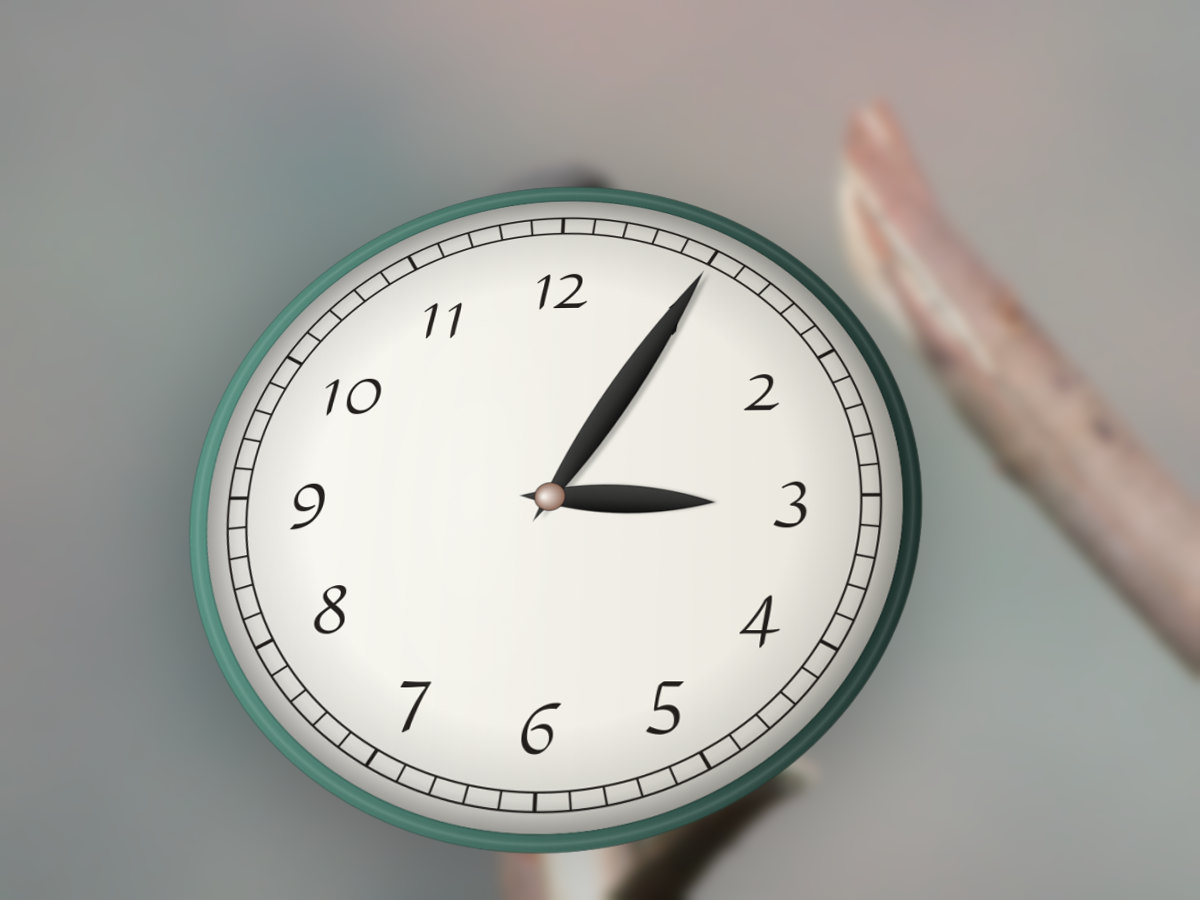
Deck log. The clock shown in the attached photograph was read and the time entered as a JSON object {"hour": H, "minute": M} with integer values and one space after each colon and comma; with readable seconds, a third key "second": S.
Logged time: {"hour": 3, "minute": 5}
